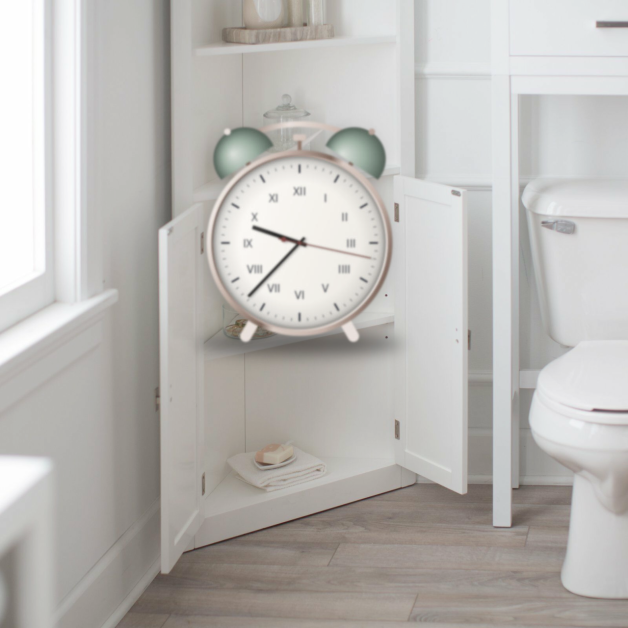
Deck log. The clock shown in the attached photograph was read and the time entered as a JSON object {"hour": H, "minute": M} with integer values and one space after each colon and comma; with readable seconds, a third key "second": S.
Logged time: {"hour": 9, "minute": 37, "second": 17}
